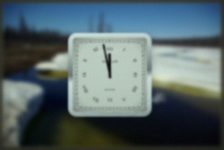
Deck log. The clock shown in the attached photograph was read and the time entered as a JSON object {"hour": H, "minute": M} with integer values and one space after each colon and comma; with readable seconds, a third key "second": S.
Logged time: {"hour": 11, "minute": 58}
